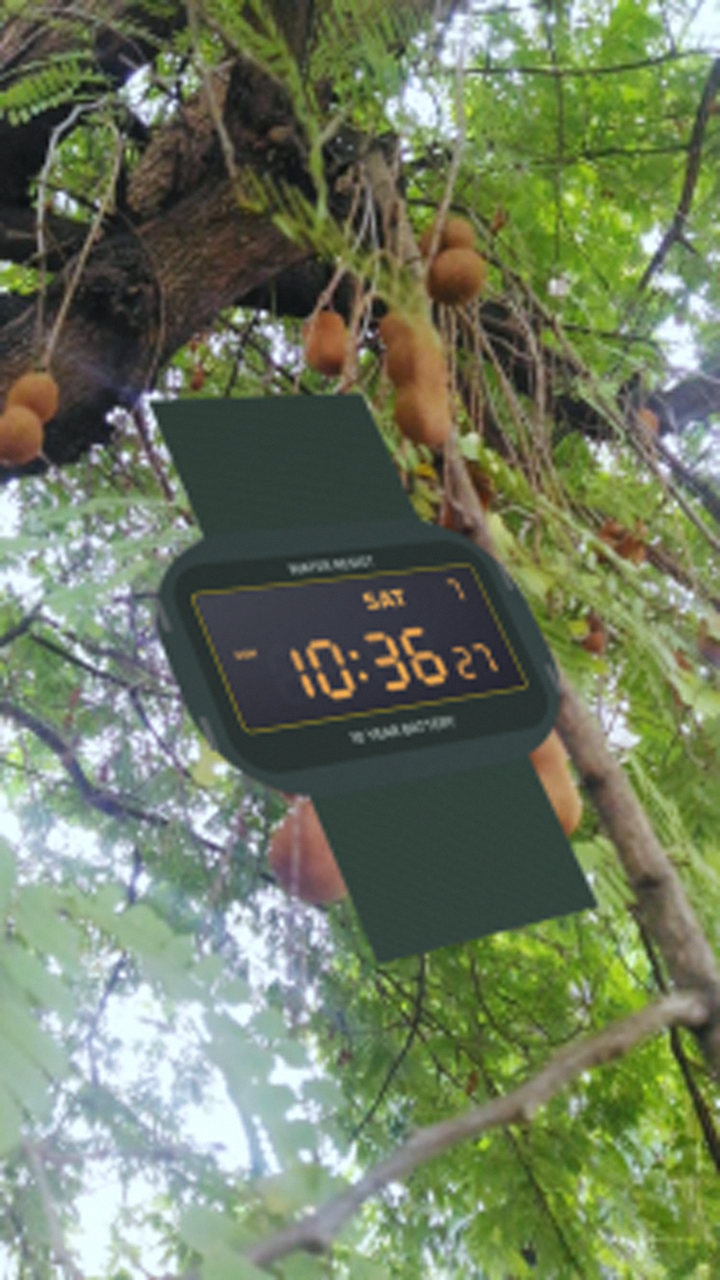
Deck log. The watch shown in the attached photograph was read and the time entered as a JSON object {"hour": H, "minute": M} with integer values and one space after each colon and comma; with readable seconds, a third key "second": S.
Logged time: {"hour": 10, "minute": 36, "second": 27}
